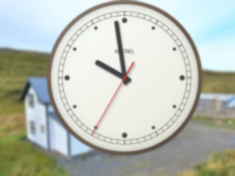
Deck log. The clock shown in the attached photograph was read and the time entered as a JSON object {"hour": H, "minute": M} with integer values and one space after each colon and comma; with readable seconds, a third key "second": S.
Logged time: {"hour": 9, "minute": 58, "second": 35}
